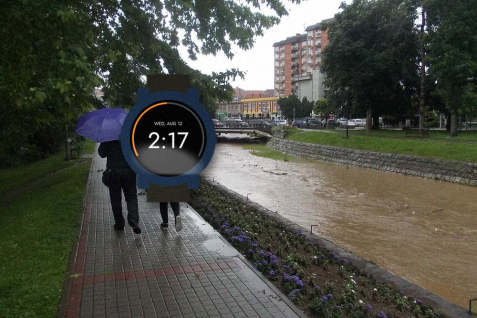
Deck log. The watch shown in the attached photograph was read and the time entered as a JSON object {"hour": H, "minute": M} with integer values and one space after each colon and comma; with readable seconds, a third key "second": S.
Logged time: {"hour": 2, "minute": 17}
